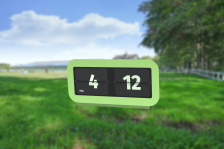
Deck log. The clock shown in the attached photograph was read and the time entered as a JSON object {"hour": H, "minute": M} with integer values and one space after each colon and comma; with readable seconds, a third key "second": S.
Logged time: {"hour": 4, "minute": 12}
